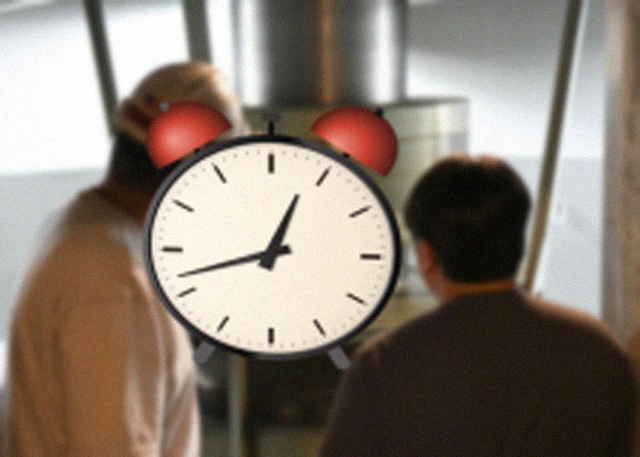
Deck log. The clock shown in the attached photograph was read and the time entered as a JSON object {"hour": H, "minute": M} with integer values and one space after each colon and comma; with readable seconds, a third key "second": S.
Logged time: {"hour": 12, "minute": 42}
